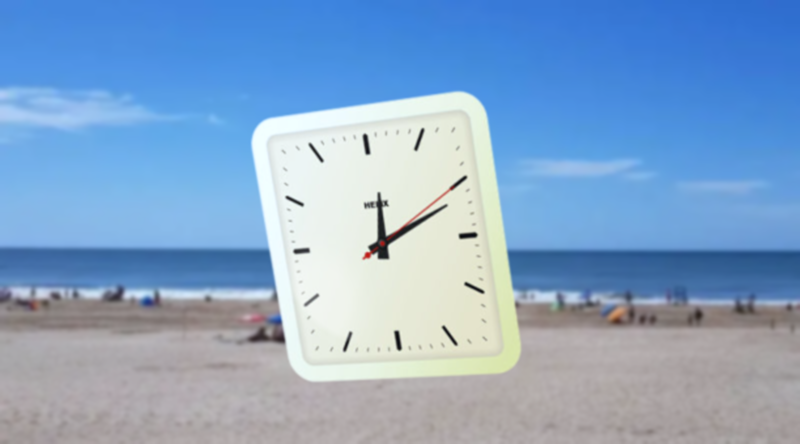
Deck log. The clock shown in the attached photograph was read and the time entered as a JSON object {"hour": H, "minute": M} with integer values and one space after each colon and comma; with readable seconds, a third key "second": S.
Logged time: {"hour": 12, "minute": 11, "second": 10}
